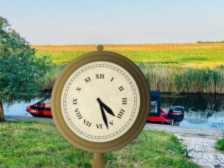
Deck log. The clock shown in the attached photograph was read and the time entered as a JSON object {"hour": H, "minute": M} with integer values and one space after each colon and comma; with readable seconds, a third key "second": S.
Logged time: {"hour": 4, "minute": 27}
